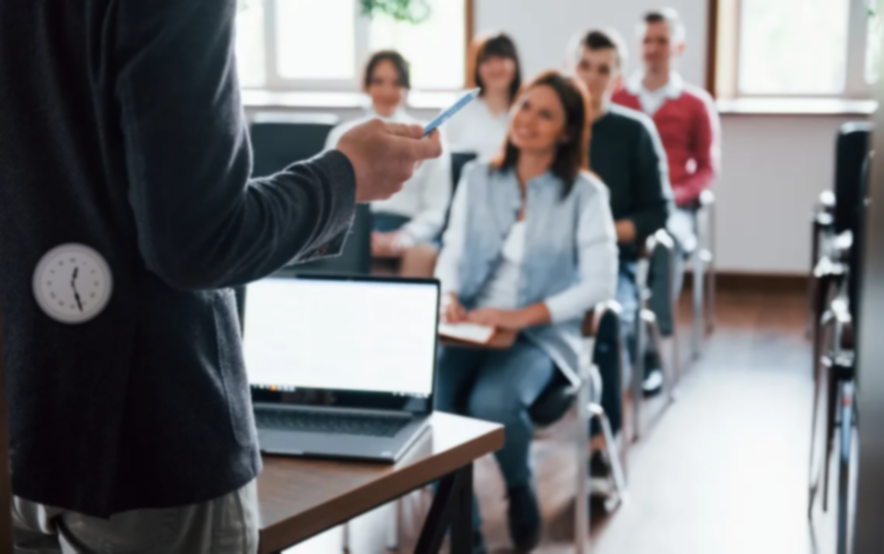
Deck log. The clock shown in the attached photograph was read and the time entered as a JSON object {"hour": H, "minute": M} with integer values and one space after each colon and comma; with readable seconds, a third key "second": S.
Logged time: {"hour": 12, "minute": 27}
